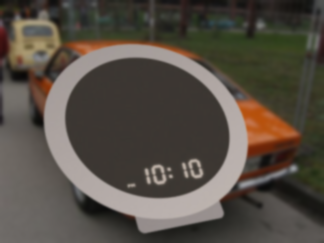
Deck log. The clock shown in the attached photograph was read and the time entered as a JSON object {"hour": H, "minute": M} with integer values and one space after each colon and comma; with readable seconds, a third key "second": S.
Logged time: {"hour": 10, "minute": 10}
